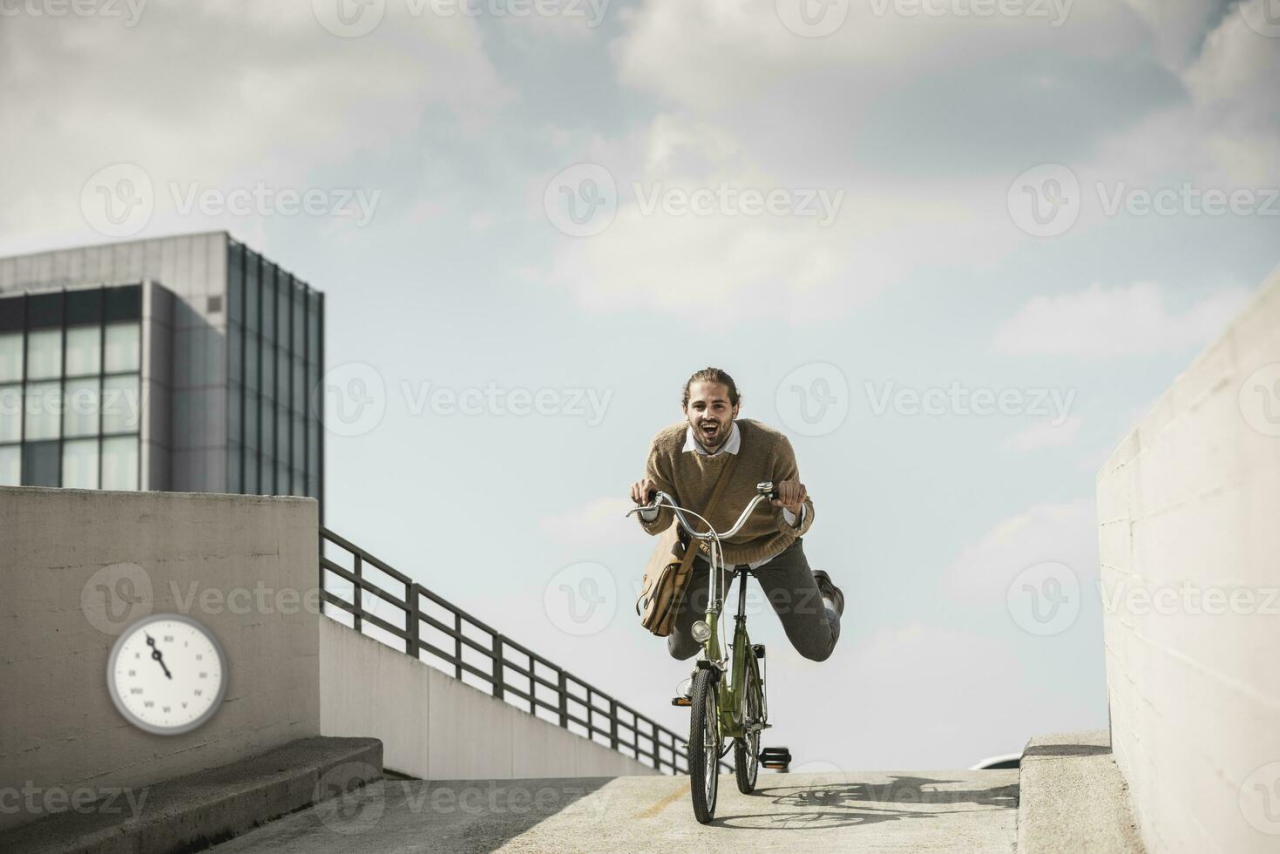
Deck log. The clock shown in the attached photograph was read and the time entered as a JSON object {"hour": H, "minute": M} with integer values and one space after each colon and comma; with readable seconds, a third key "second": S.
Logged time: {"hour": 10, "minute": 55}
